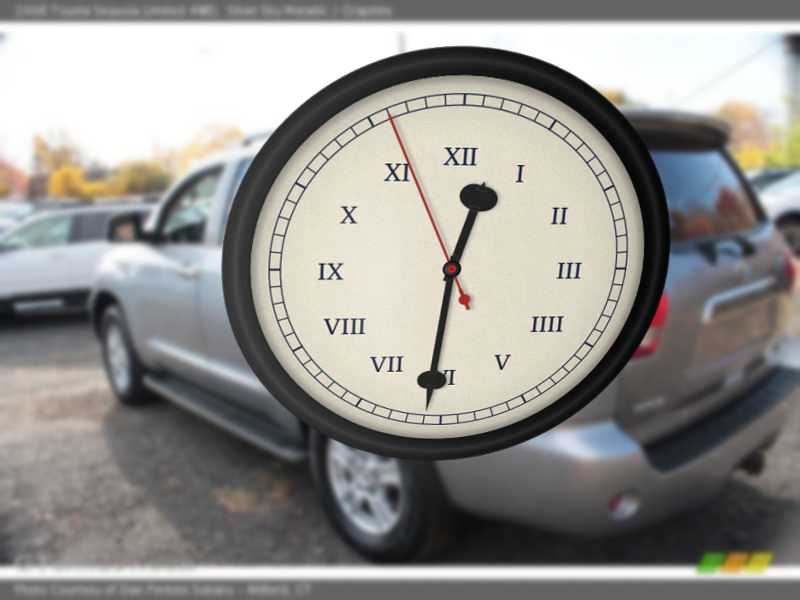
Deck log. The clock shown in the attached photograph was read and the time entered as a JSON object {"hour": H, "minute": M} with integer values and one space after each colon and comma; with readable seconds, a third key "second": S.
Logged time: {"hour": 12, "minute": 30, "second": 56}
